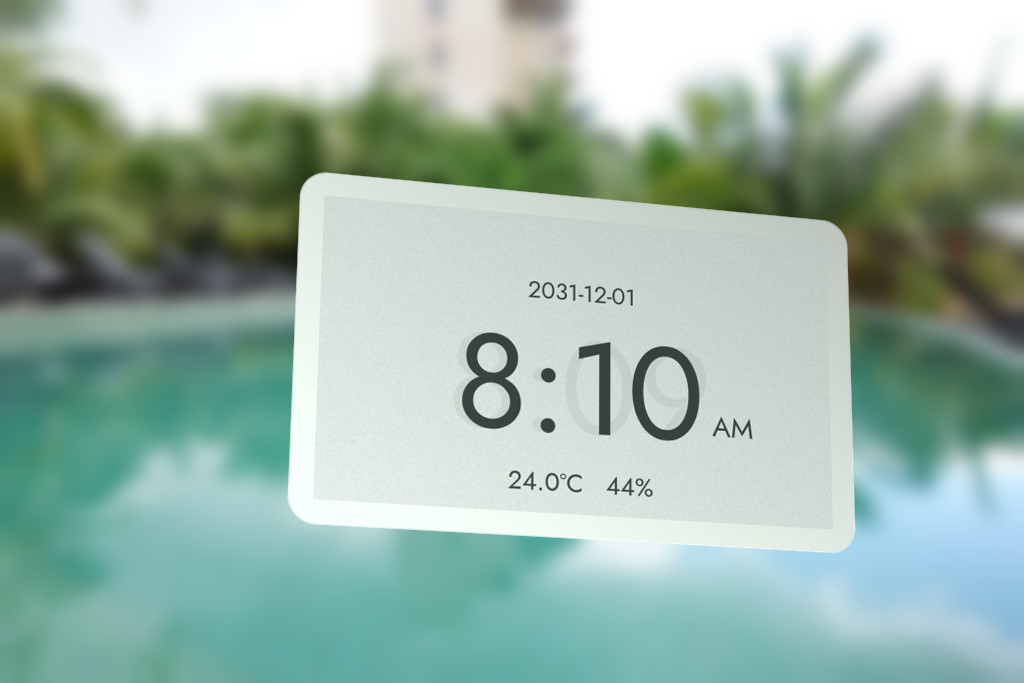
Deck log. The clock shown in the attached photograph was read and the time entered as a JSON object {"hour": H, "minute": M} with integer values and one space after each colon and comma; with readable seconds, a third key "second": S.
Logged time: {"hour": 8, "minute": 10}
